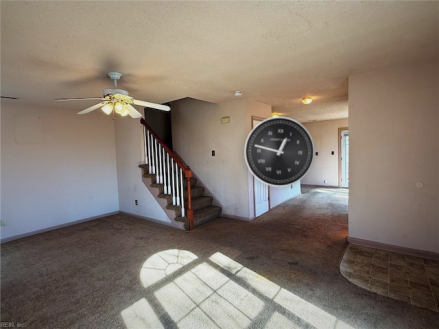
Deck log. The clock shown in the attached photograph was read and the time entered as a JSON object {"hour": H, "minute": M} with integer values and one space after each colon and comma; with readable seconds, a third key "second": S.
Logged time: {"hour": 12, "minute": 47}
